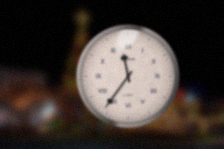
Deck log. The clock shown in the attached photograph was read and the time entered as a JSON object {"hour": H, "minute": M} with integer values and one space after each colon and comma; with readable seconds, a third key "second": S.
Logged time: {"hour": 11, "minute": 36}
